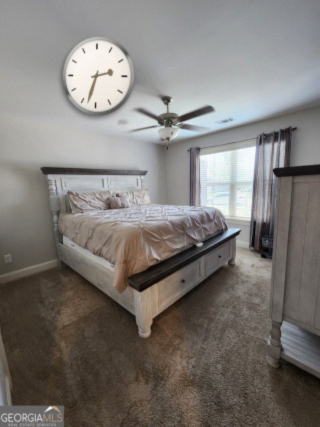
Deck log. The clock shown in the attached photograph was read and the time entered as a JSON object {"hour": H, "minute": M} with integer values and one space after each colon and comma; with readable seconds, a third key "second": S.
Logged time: {"hour": 2, "minute": 33}
